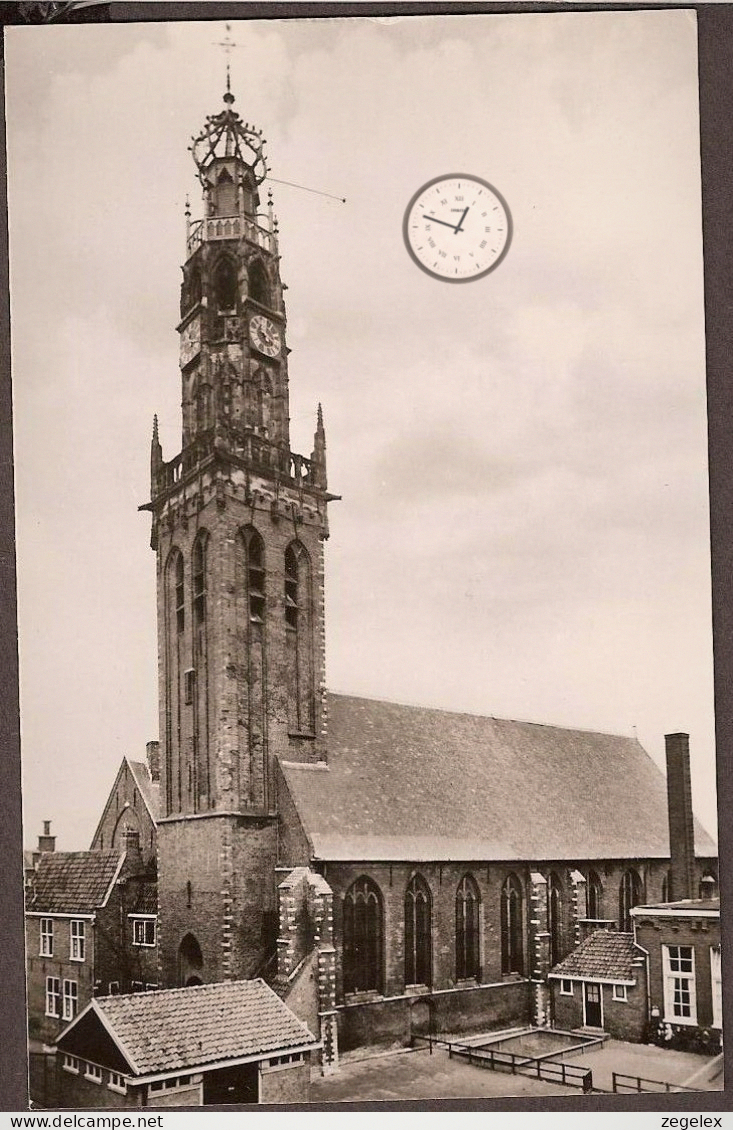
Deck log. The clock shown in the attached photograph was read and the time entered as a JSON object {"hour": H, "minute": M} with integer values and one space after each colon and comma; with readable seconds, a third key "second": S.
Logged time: {"hour": 12, "minute": 48}
